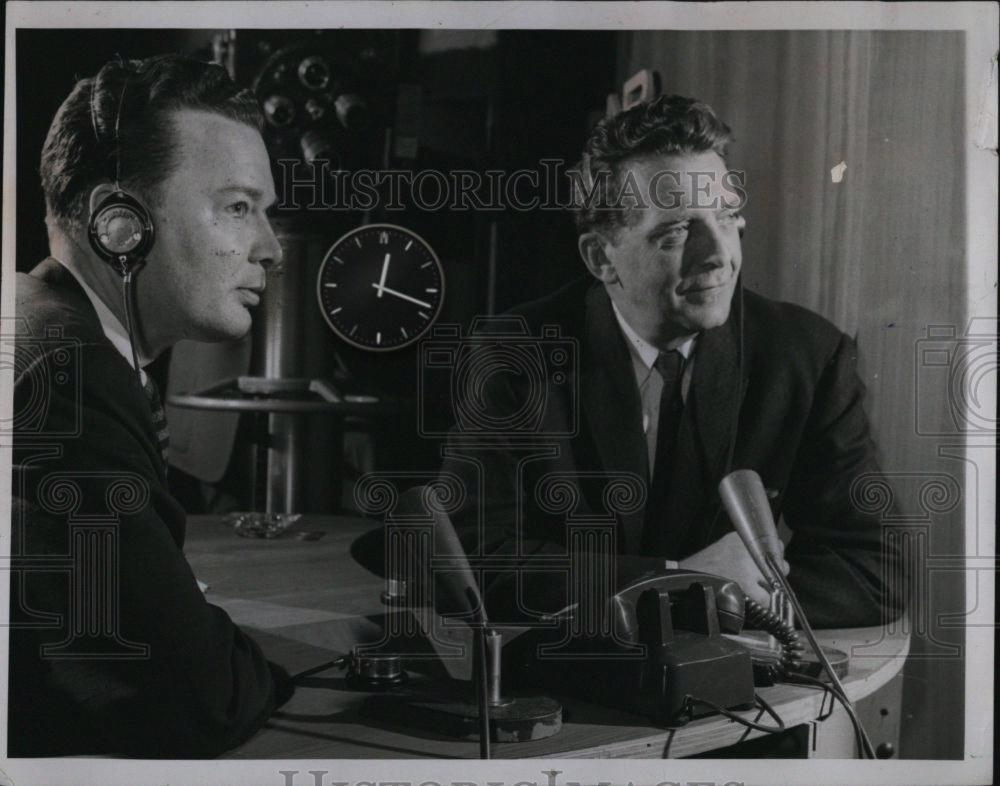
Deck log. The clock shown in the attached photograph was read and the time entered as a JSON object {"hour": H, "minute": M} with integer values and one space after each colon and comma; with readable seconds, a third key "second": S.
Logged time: {"hour": 12, "minute": 18}
